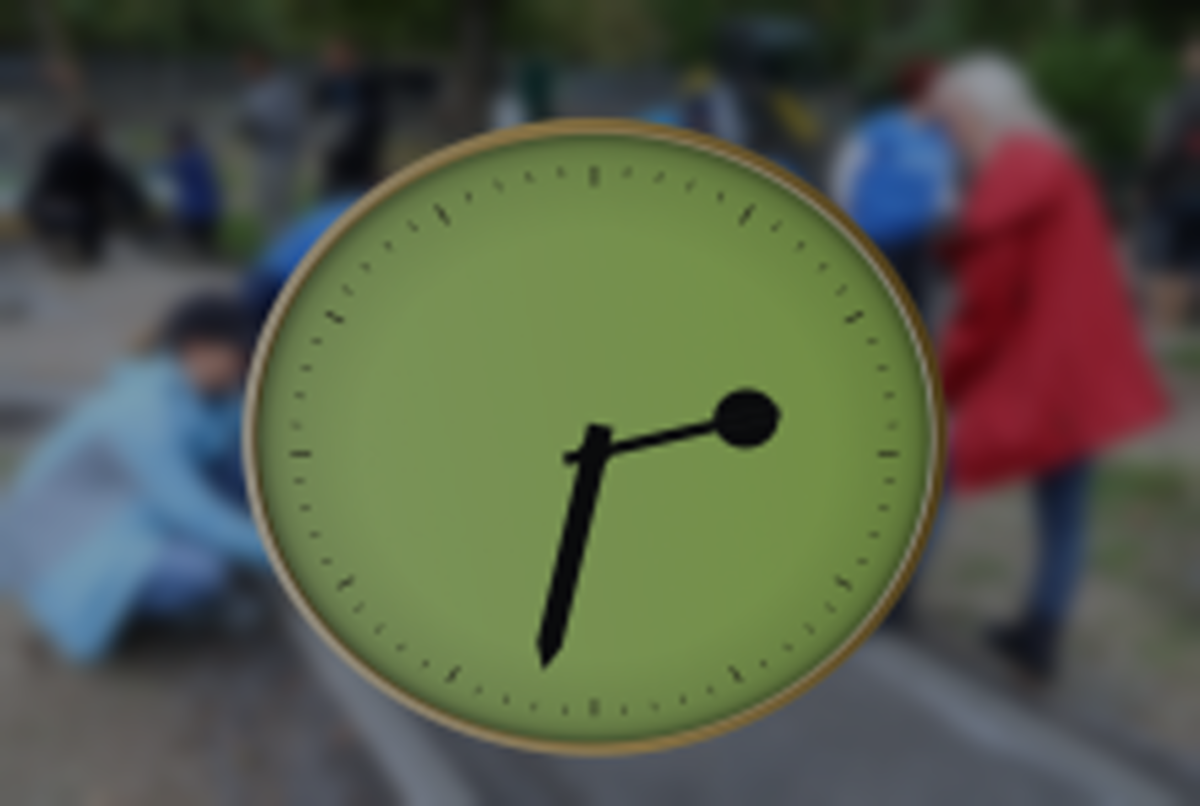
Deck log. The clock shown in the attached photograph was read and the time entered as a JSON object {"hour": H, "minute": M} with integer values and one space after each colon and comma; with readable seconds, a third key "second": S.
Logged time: {"hour": 2, "minute": 32}
